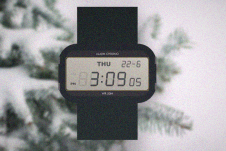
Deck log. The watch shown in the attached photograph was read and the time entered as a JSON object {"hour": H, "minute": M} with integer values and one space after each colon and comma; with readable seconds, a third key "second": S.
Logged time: {"hour": 3, "minute": 9, "second": 5}
